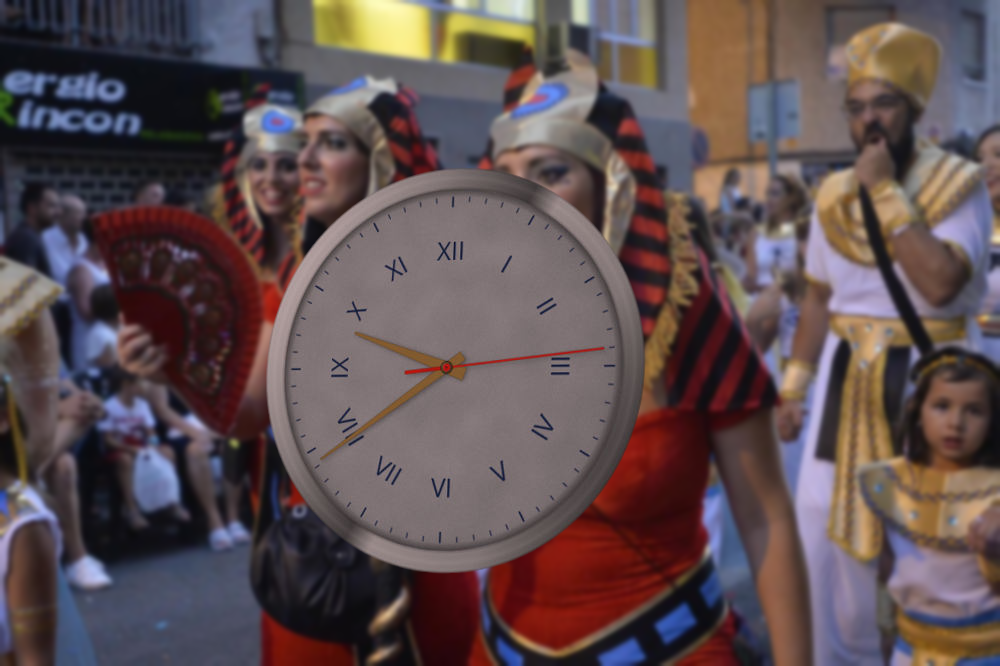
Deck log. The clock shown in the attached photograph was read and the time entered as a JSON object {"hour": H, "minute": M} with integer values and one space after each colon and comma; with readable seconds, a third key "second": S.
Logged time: {"hour": 9, "minute": 39, "second": 14}
